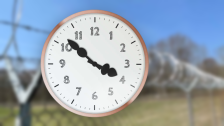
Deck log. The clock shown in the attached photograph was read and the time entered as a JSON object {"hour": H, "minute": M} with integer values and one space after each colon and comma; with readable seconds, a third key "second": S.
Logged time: {"hour": 3, "minute": 52}
